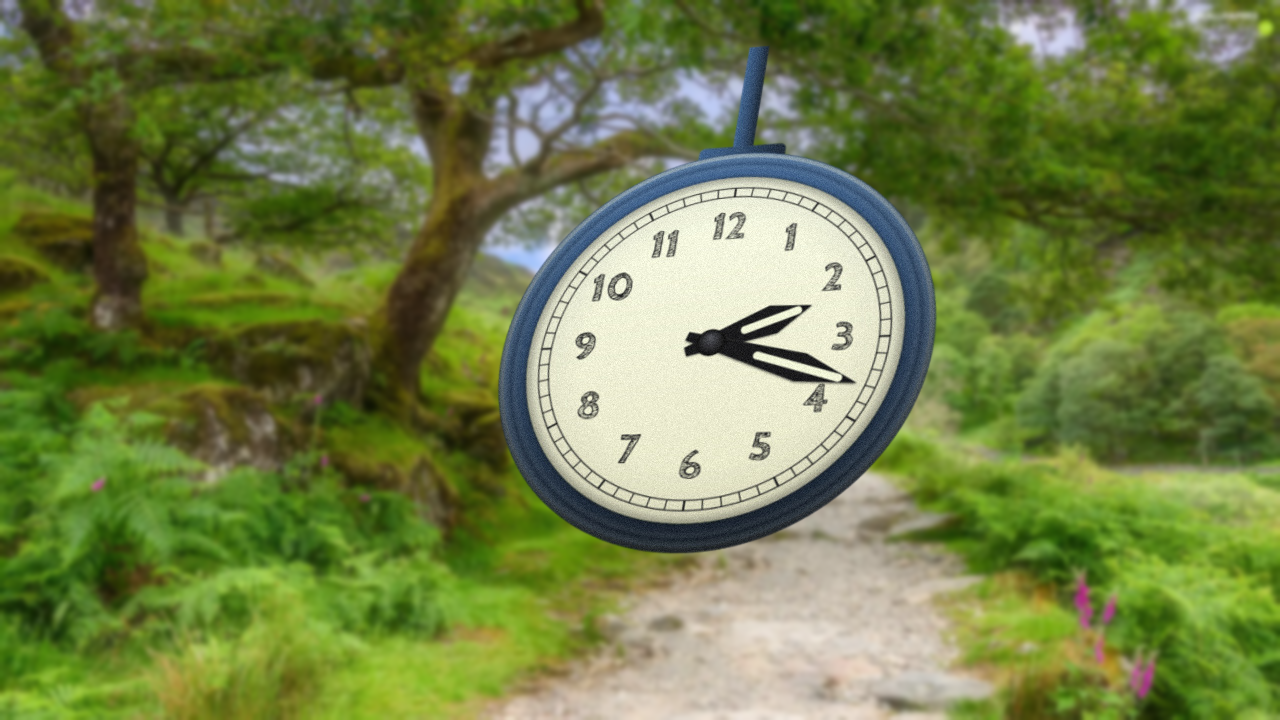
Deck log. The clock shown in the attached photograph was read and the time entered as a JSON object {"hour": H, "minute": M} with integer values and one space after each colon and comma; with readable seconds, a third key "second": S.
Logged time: {"hour": 2, "minute": 18}
